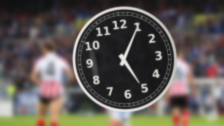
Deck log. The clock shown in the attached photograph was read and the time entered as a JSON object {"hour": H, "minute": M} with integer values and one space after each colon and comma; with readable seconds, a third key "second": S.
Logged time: {"hour": 5, "minute": 5}
